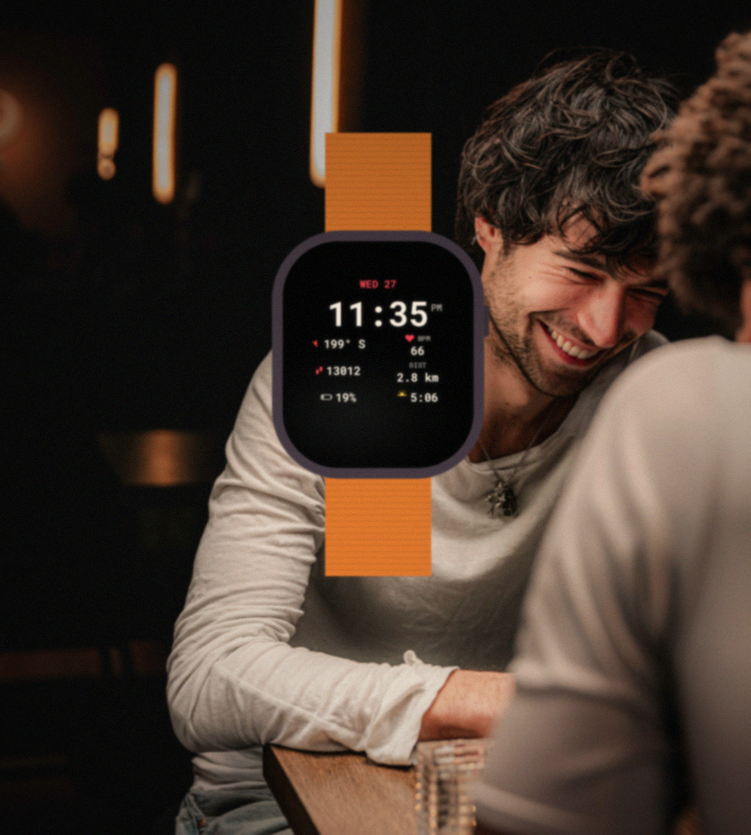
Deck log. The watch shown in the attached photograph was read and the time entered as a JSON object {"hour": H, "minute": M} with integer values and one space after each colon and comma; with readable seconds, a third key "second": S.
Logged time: {"hour": 11, "minute": 35}
